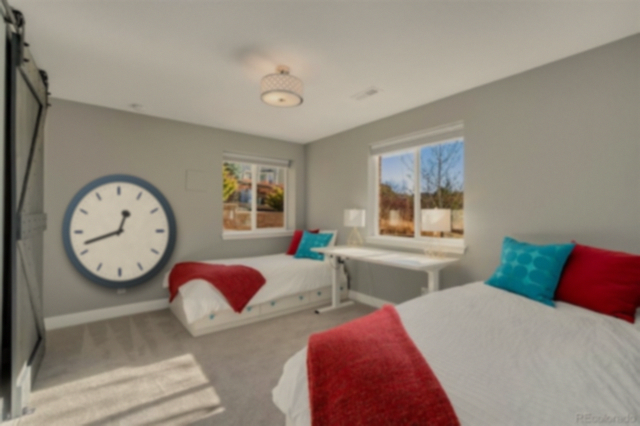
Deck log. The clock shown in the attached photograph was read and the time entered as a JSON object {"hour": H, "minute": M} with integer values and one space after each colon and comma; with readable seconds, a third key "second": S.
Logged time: {"hour": 12, "minute": 42}
